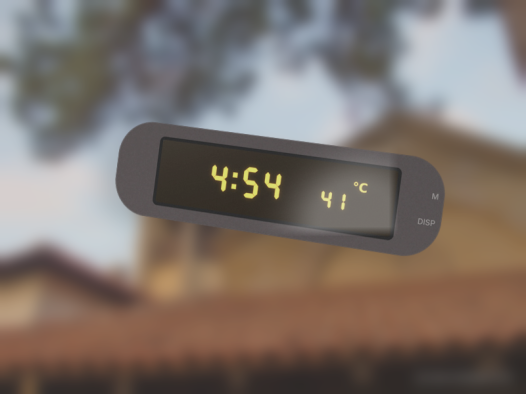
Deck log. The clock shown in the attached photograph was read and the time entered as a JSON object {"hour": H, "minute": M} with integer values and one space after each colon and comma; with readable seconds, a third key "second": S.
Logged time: {"hour": 4, "minute": 54}
